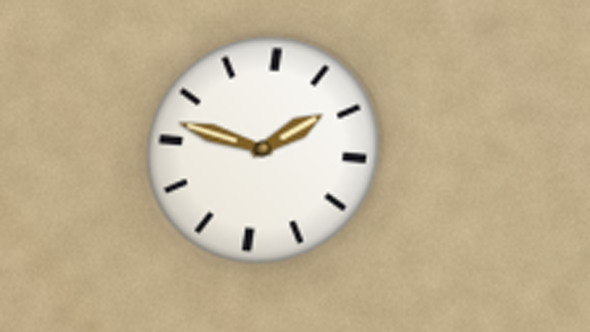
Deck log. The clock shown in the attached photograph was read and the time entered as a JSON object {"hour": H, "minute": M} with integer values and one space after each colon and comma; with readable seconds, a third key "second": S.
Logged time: {"hour": 1, "minute": 47}
